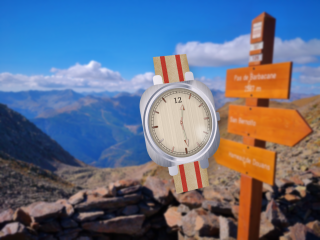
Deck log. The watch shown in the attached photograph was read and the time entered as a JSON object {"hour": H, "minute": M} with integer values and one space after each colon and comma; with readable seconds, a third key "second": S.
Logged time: {"hour": 12, "minute": 29}
